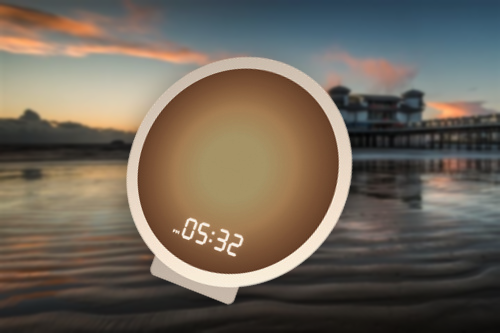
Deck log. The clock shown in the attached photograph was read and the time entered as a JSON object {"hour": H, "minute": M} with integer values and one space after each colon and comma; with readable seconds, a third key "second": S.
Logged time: {"hour": 5, "minute": 32}
